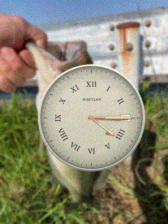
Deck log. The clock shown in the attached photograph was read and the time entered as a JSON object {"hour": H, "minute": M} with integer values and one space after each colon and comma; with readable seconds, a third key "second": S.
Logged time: {"hour": 4, "minute": 15}
